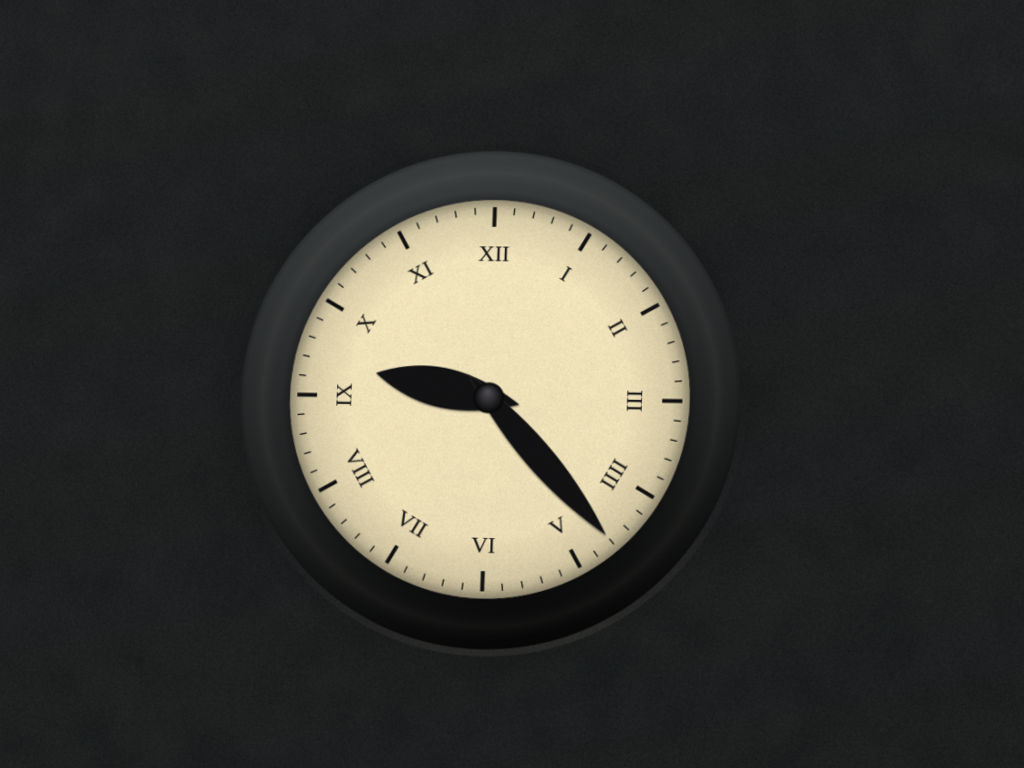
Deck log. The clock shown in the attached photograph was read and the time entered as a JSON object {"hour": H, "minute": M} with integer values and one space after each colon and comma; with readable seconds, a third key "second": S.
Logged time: {"hour": 9, "minute": 23}
